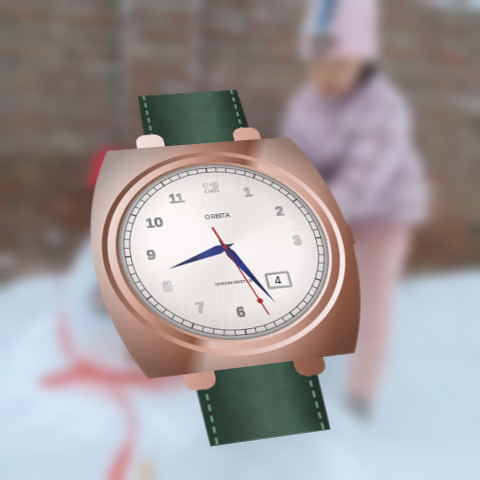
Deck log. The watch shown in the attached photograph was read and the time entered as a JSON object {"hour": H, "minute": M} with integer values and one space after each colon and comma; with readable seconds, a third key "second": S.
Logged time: {"hour": 8, "minute": 25, "second": 27}
